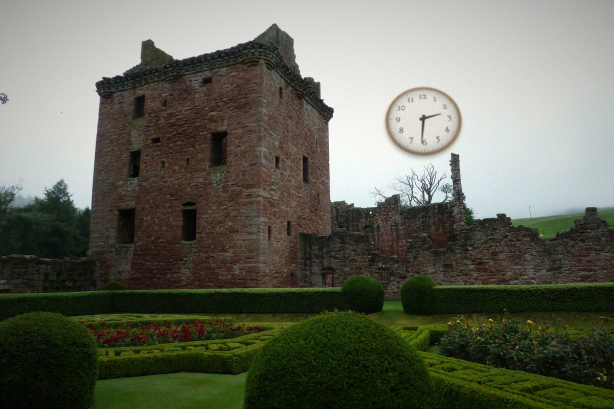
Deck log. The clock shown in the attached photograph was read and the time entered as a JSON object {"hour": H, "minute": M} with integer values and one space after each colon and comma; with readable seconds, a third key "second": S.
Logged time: {"hour": 2, "minute": 31}
